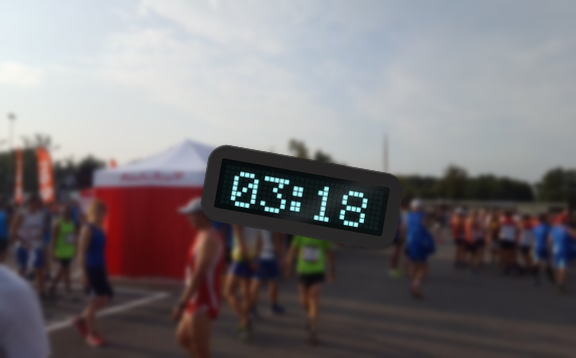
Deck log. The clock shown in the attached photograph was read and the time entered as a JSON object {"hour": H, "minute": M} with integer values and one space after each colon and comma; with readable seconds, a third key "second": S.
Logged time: {"hour": 3, "minute": 18}
